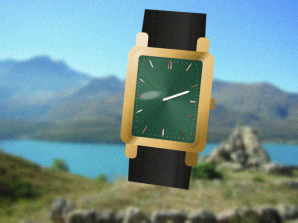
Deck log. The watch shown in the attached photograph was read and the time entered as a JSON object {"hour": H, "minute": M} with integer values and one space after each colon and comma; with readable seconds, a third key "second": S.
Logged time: {"hour": 2, "minute": 11}
